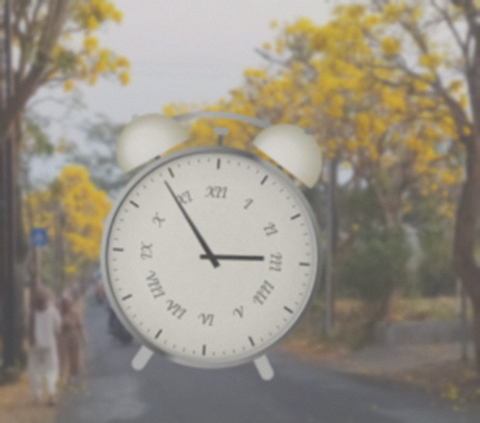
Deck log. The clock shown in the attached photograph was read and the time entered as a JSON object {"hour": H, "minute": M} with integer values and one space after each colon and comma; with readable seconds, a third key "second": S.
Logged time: {"hour": 2, "minute": 54}
